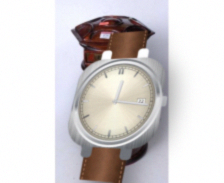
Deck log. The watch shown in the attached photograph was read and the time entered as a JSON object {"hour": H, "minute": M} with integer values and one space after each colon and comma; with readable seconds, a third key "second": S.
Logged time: {"hour": 12, "minute": 16}
